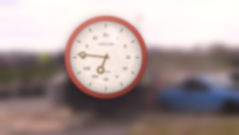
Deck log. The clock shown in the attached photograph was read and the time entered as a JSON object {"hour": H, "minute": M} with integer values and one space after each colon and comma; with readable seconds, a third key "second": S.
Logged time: {"hour": 6, "minute": 46}
